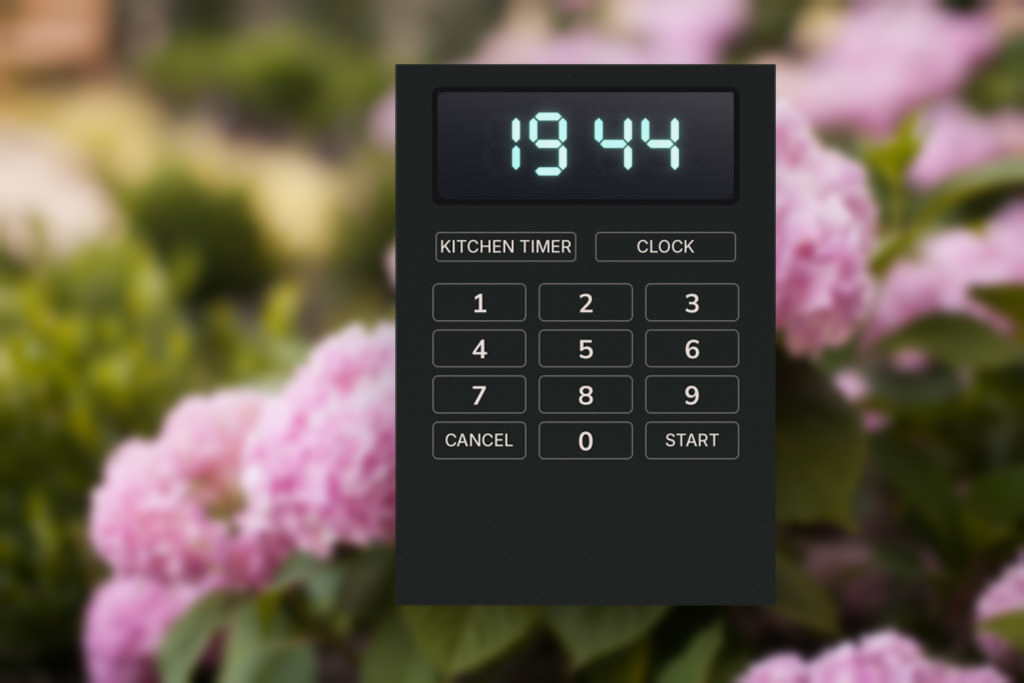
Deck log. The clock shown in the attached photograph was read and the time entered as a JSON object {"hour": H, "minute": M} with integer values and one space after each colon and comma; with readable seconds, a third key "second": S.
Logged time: {"hour": 19, "minute": 44}
